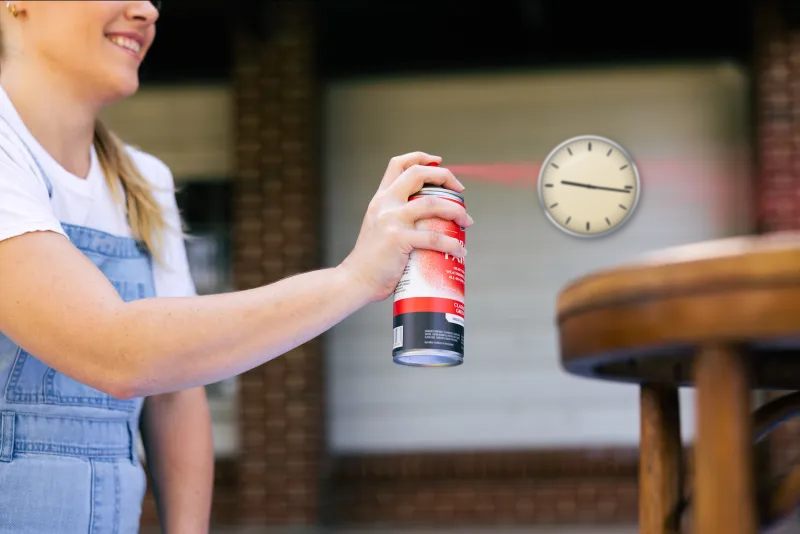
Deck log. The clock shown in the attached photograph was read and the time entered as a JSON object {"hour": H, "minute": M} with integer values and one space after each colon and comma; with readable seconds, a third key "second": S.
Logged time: {"hour": 9, "minute": 16}
